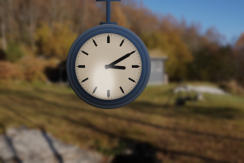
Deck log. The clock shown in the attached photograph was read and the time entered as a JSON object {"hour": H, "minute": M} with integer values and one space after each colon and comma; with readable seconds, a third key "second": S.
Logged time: {"hour": 3, "minute": 10}
